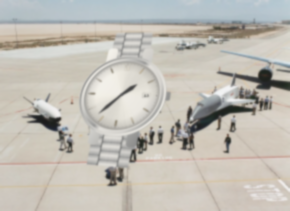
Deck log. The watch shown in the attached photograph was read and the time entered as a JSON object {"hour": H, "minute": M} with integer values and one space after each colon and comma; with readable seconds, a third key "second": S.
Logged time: {"hour": 1, "minute": 37}
